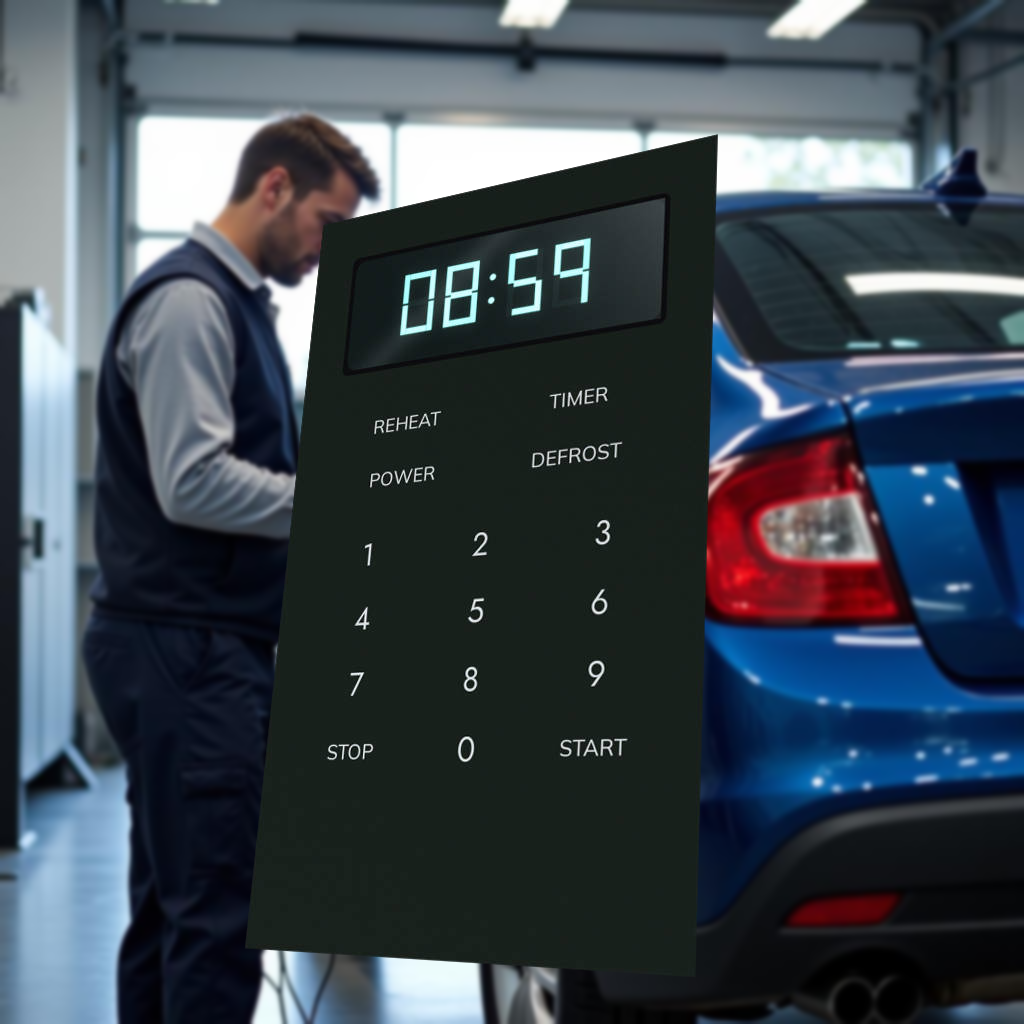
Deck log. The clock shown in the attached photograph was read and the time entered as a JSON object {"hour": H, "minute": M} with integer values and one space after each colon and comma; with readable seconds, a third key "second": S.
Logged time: {"hour": 8, "minute": 59}
